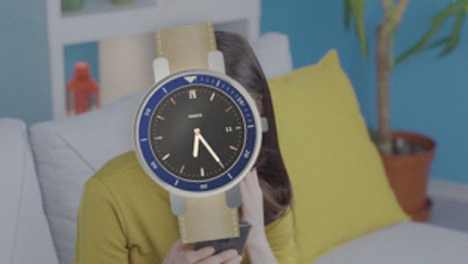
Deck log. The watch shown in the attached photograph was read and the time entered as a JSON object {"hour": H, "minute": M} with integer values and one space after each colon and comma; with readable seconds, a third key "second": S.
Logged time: {"hour": 6, "minute": 25}
